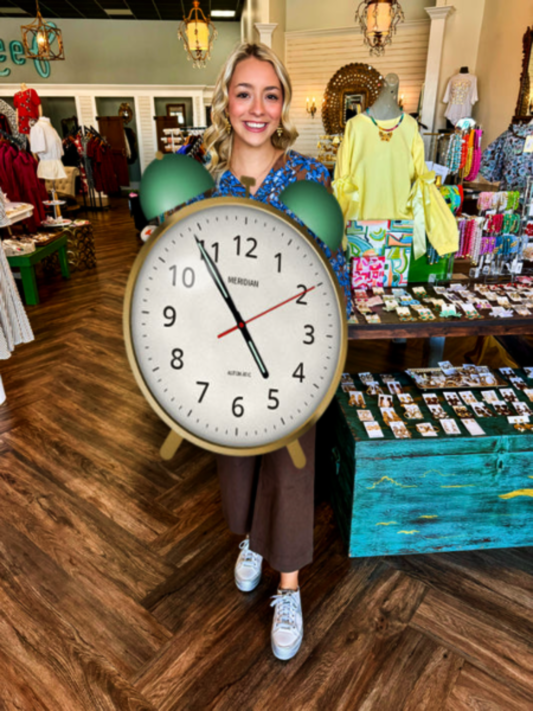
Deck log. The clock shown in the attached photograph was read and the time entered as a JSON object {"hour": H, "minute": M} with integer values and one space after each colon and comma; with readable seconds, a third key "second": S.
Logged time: {"hour": 4, "minute": 54, "second": 10}
